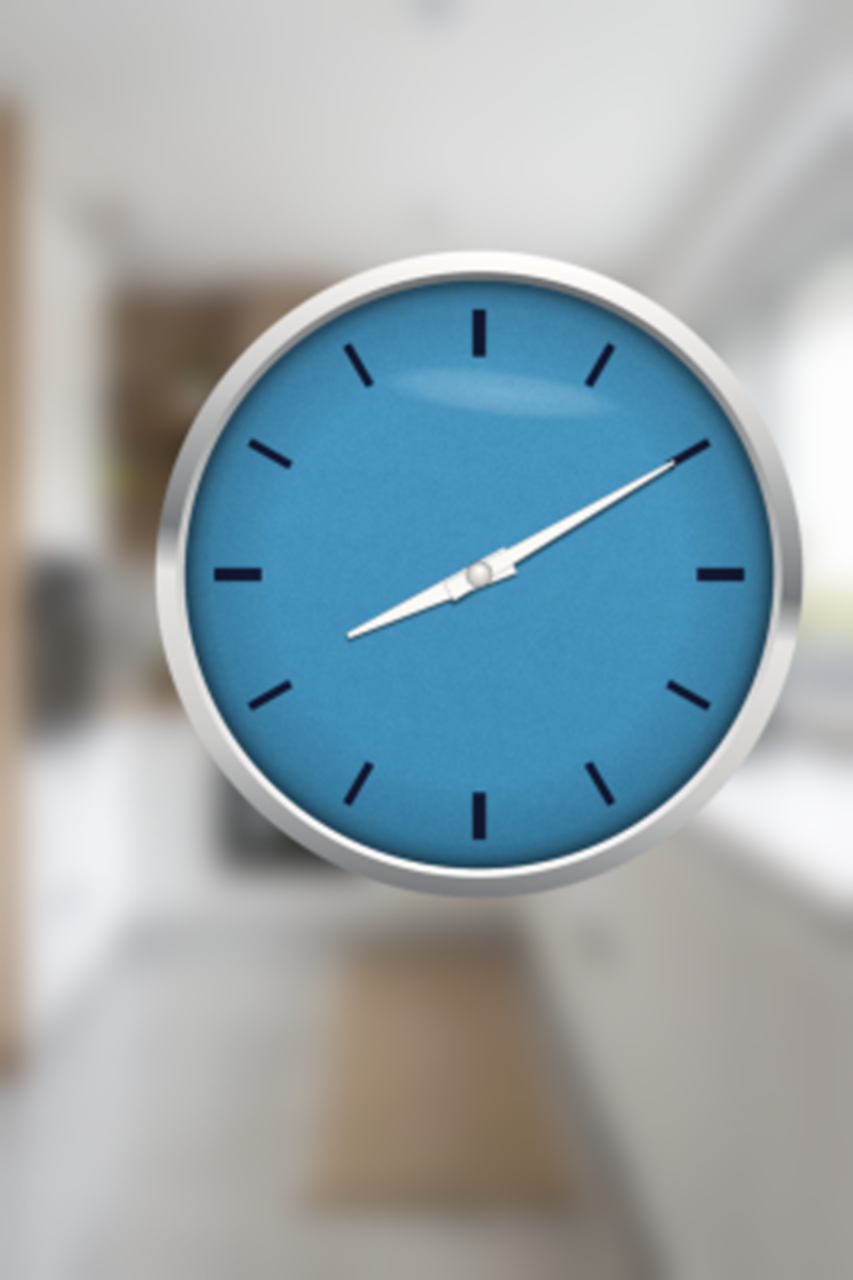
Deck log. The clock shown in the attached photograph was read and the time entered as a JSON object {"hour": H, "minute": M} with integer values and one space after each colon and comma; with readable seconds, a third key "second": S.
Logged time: {"hour": 8, "minute": 10}
